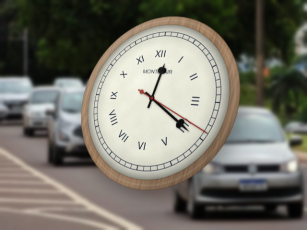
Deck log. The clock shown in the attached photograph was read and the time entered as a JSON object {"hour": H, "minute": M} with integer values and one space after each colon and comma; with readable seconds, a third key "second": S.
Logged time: {"hour": 12, "minute": 20, "second": 19}
